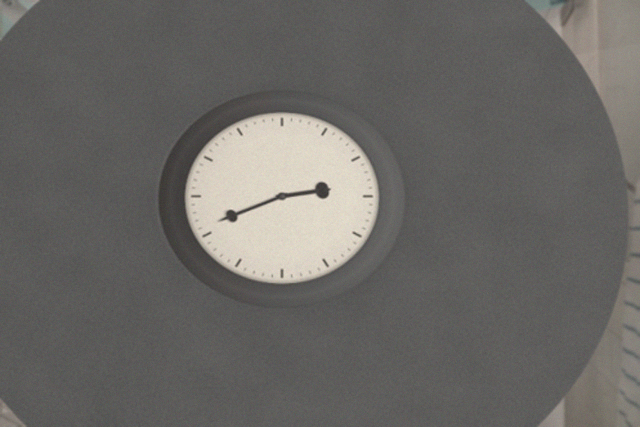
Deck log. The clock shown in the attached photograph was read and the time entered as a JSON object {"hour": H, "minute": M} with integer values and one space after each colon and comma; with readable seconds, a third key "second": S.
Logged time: {"hour": 2, "minute": 41}
